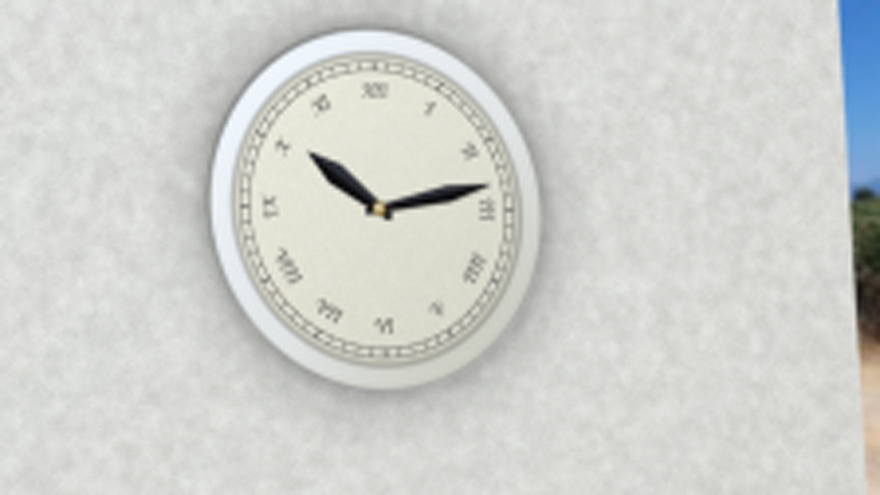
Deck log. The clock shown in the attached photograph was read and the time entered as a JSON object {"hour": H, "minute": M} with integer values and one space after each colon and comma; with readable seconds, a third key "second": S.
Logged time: {"hour": 10, "minute": 13}
